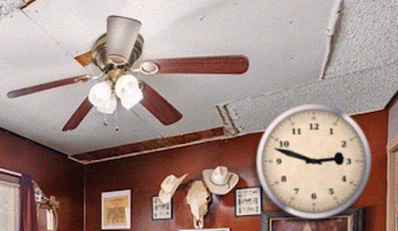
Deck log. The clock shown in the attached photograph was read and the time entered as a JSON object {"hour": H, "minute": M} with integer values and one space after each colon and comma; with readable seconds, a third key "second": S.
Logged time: {"hour": 2, "minute": 48}
